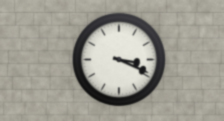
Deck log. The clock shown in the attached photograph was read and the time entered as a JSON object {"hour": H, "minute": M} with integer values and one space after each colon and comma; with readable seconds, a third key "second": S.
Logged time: {"hour": 3, "minute": 19}
